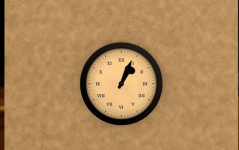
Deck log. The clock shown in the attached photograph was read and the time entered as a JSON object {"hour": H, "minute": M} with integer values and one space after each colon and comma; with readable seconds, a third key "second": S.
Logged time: {"hour": 1, "minute": 4}
